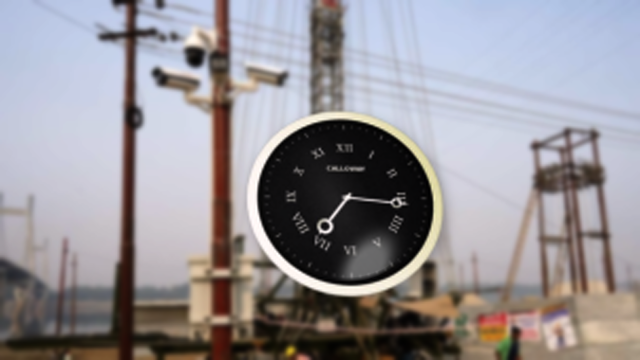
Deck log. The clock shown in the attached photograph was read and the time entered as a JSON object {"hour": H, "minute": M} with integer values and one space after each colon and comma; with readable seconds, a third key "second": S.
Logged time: {"hour": 7, "minute": 16}
